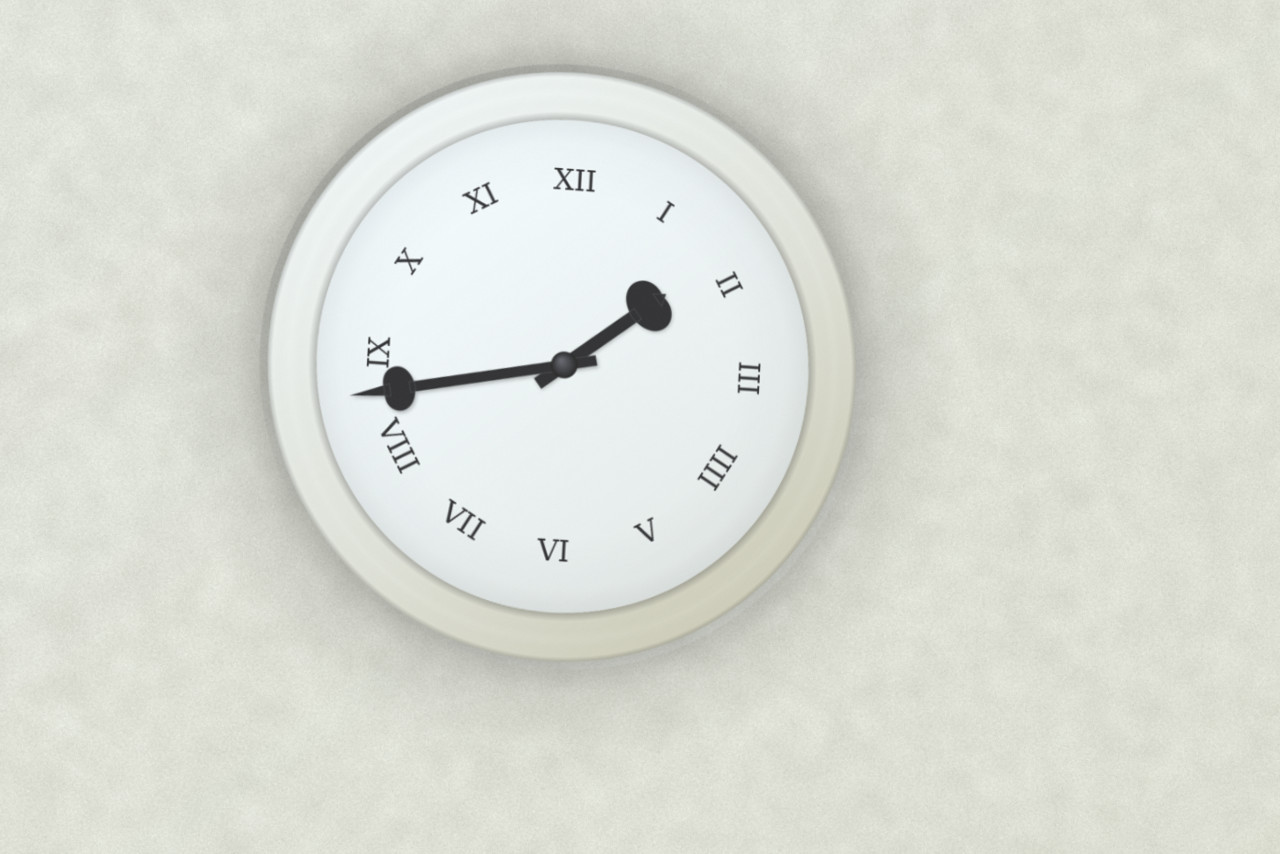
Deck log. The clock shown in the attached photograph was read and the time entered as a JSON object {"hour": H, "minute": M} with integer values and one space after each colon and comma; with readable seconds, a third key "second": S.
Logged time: {"hour": 1, "minute": 43}
